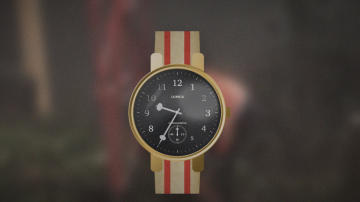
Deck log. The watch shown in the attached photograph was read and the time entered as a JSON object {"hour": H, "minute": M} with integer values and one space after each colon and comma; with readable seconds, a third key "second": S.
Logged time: {"hour": 9, "minute": 35}
